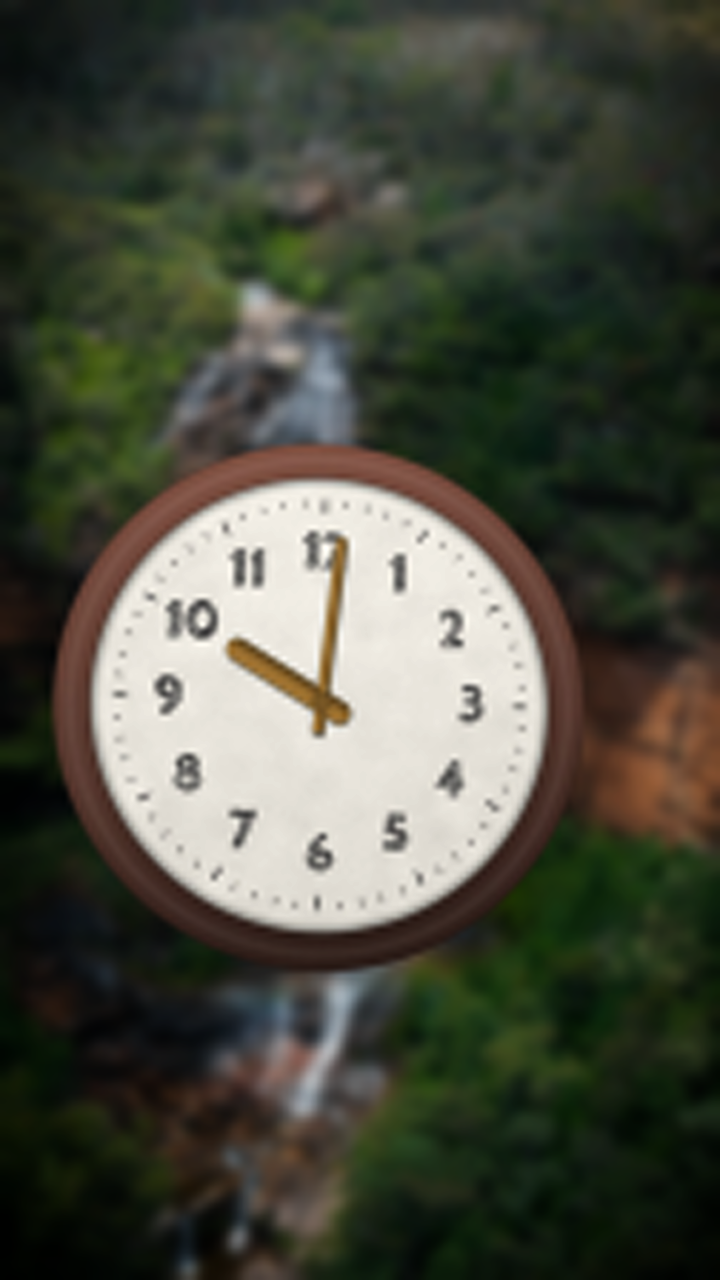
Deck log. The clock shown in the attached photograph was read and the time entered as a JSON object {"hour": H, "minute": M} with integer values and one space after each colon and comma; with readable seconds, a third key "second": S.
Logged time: {"hour": 10, "minute": 1}
